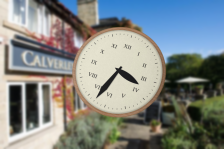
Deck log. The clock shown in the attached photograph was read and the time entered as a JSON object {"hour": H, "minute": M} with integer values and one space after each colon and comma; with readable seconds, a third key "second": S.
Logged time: {"hour": 3, "minute": 33}
